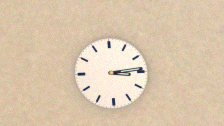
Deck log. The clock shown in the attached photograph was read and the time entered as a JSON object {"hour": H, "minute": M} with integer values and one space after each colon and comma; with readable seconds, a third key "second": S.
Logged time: {"hour": 3, "minute": 14}
